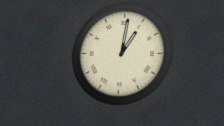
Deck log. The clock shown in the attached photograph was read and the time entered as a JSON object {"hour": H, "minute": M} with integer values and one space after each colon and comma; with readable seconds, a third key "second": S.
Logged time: {"hour": 1, "minute": 1}
